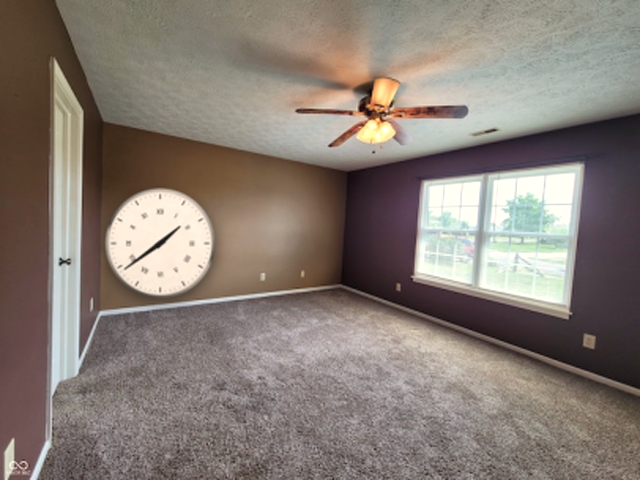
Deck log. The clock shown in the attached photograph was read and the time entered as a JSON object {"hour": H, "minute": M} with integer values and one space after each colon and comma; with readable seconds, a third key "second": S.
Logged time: {"hour": 1, "minute": 39}
